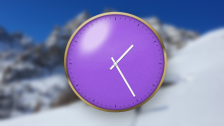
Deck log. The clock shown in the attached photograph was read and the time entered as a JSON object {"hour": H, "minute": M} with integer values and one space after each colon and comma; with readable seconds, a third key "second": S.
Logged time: {"hour": 1, "minute": 25}
